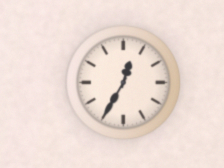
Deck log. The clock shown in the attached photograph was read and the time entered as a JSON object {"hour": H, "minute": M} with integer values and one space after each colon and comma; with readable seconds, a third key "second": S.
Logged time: {"hour": 12, "minute": 35}
